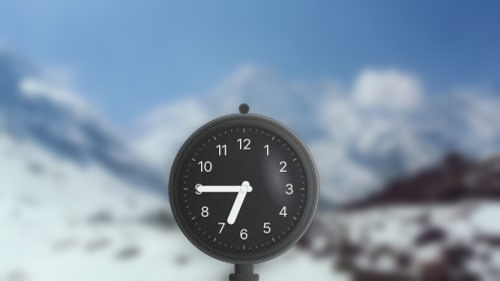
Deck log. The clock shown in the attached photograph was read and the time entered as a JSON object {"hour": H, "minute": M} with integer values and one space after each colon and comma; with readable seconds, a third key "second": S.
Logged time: {"hour": 6, "minute": 45}
